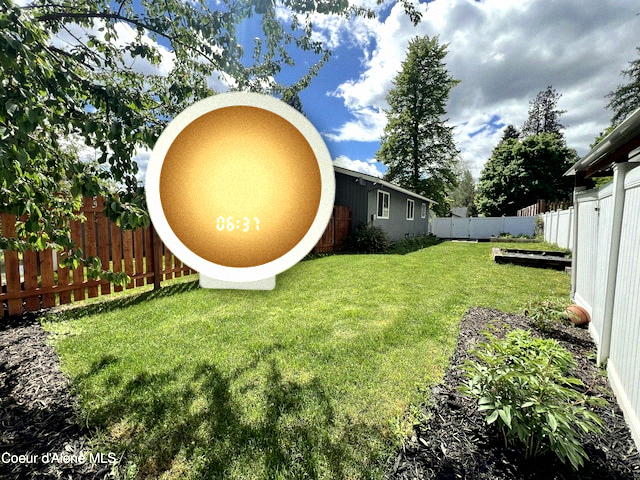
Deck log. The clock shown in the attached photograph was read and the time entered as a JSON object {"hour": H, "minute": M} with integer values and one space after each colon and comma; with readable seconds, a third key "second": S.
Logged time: {"hour": 6, "minute": 37}
